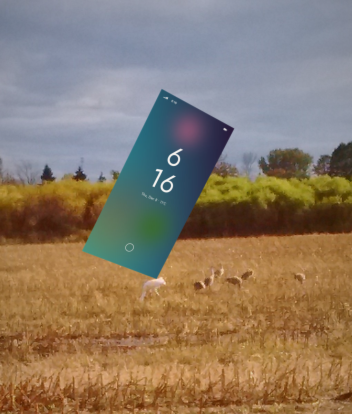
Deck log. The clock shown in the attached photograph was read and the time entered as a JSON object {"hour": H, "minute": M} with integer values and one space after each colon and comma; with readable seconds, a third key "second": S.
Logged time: {"hour": 6, "minute": 16}
